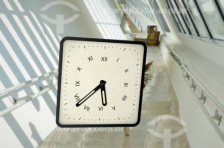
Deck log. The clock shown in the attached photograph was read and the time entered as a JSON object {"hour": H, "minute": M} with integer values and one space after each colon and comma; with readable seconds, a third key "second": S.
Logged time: {"hour": 5, "minute": 38}
